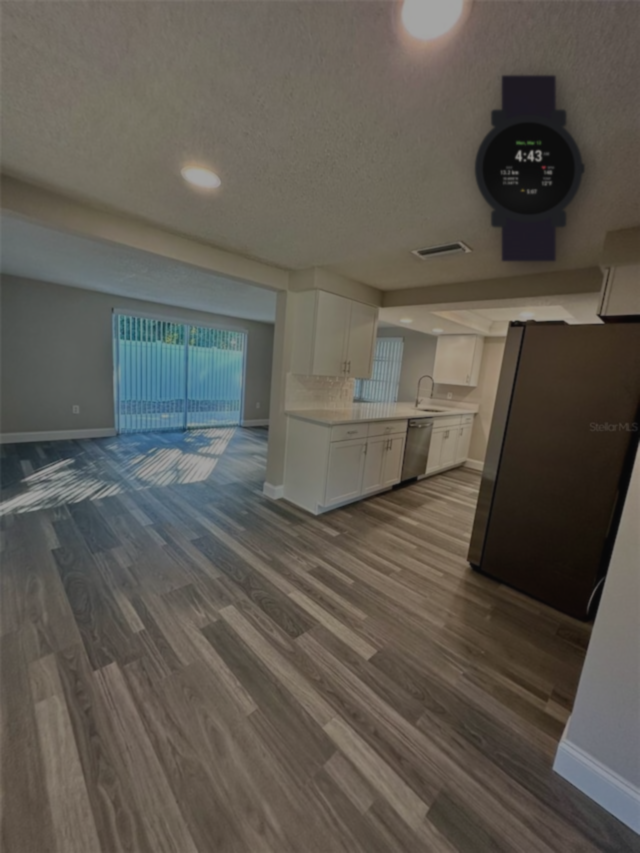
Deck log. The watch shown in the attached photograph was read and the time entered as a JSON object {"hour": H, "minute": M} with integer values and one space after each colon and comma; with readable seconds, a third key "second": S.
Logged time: {"hour": 4, "minute": 43}
